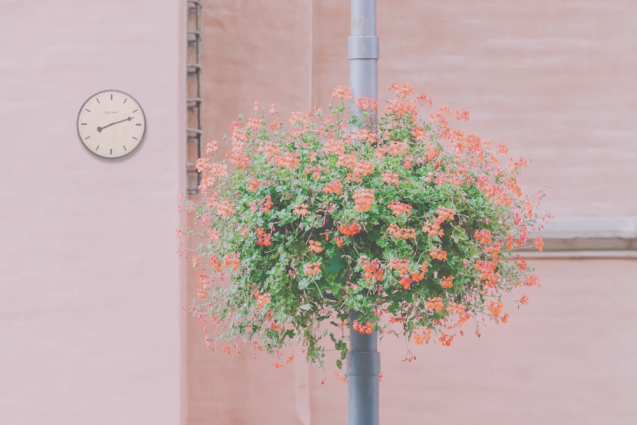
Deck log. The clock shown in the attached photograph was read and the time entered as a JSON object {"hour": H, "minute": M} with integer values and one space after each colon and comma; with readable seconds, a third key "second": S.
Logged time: {"hour": 8, "minute": 12}
